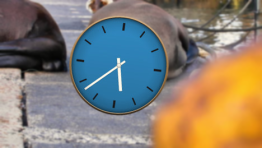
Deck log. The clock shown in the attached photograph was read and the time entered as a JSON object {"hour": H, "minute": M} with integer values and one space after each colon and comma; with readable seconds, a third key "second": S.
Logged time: {"hour": 5, "minute": 38}
